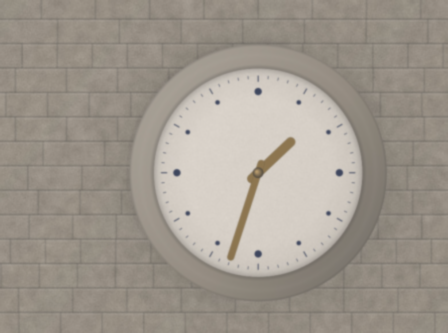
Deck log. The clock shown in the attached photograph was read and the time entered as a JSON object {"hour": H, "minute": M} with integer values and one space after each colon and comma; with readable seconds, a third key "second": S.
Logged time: {"hour": 1, "minute": 33}
